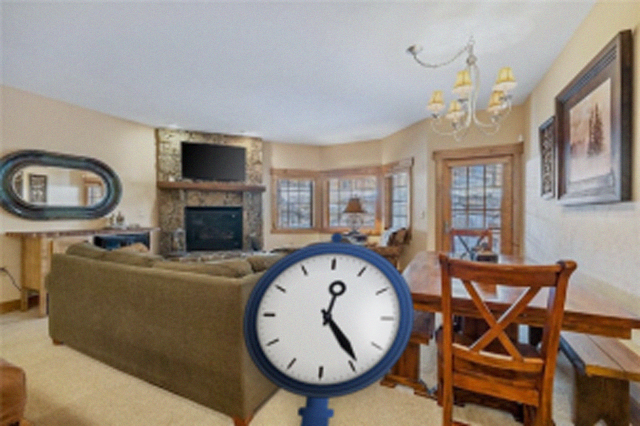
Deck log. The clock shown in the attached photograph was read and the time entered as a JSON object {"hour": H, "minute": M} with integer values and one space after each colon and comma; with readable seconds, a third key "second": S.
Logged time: {"hour": 12, "minute": 24}
